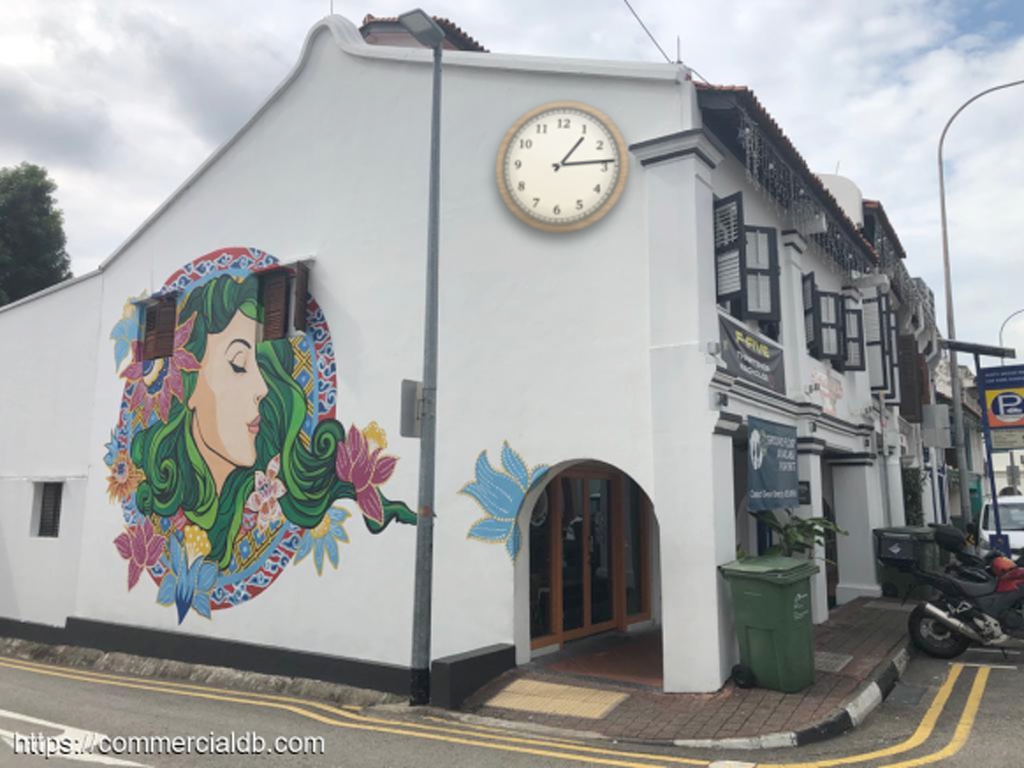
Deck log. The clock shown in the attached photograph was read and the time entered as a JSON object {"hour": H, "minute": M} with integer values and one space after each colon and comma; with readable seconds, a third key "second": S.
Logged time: {"hour": 1, "minute": 14}
